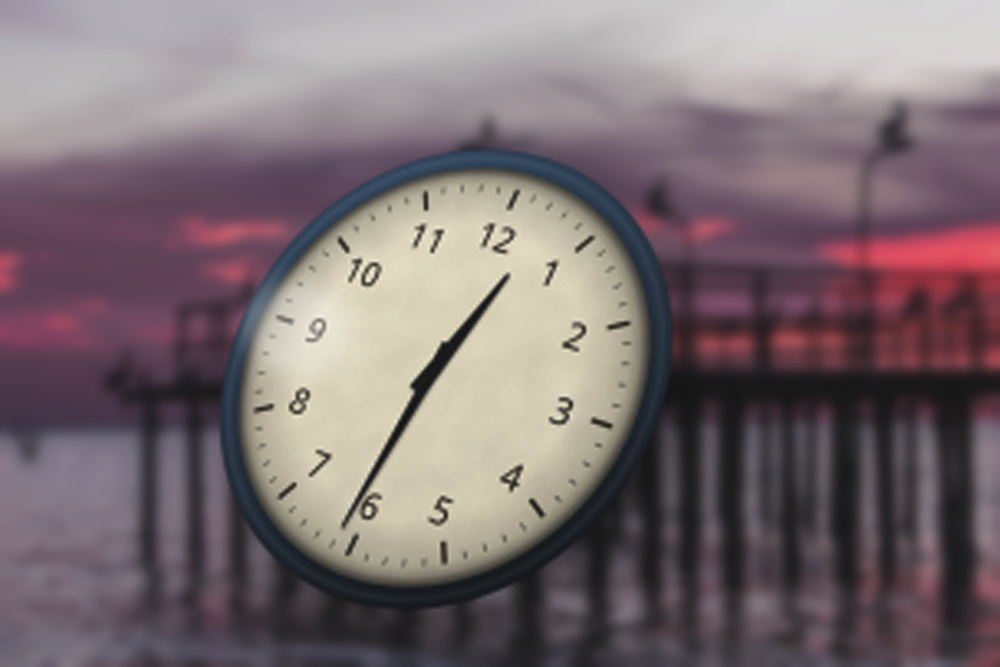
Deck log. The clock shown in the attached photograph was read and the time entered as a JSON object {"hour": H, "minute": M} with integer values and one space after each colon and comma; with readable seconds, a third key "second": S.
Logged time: {"hour": 12, "minute": 31}
